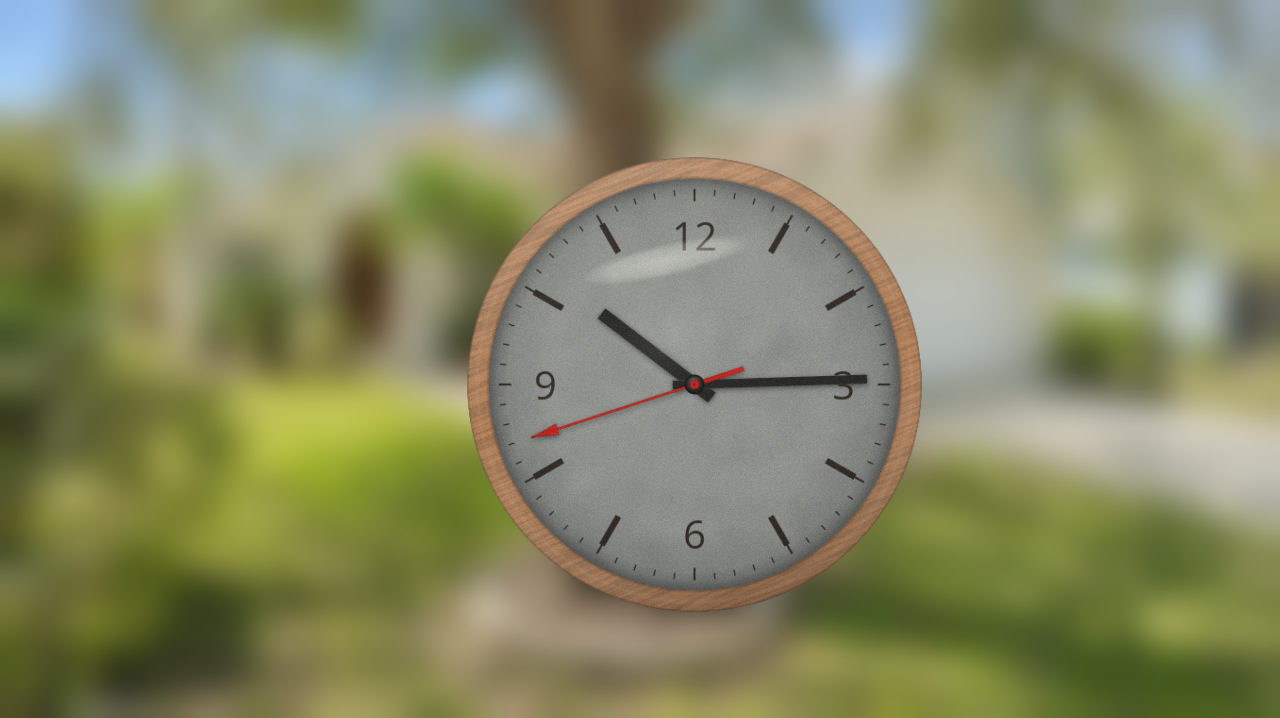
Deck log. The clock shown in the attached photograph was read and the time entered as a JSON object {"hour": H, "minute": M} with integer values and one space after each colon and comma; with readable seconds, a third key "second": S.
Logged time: {"hour": 10, "minute": 14, "second": 42}
